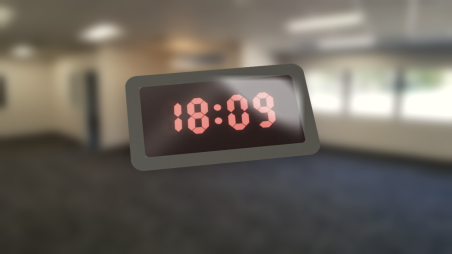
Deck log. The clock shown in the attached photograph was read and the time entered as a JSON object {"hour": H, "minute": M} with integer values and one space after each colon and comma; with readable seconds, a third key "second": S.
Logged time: {"hour": 18, "minute": 9}
